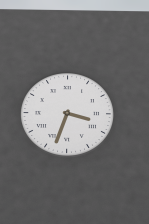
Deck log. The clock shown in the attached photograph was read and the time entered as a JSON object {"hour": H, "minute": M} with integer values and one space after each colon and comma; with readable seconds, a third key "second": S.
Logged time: {"hour": 3, "minute": 33}
